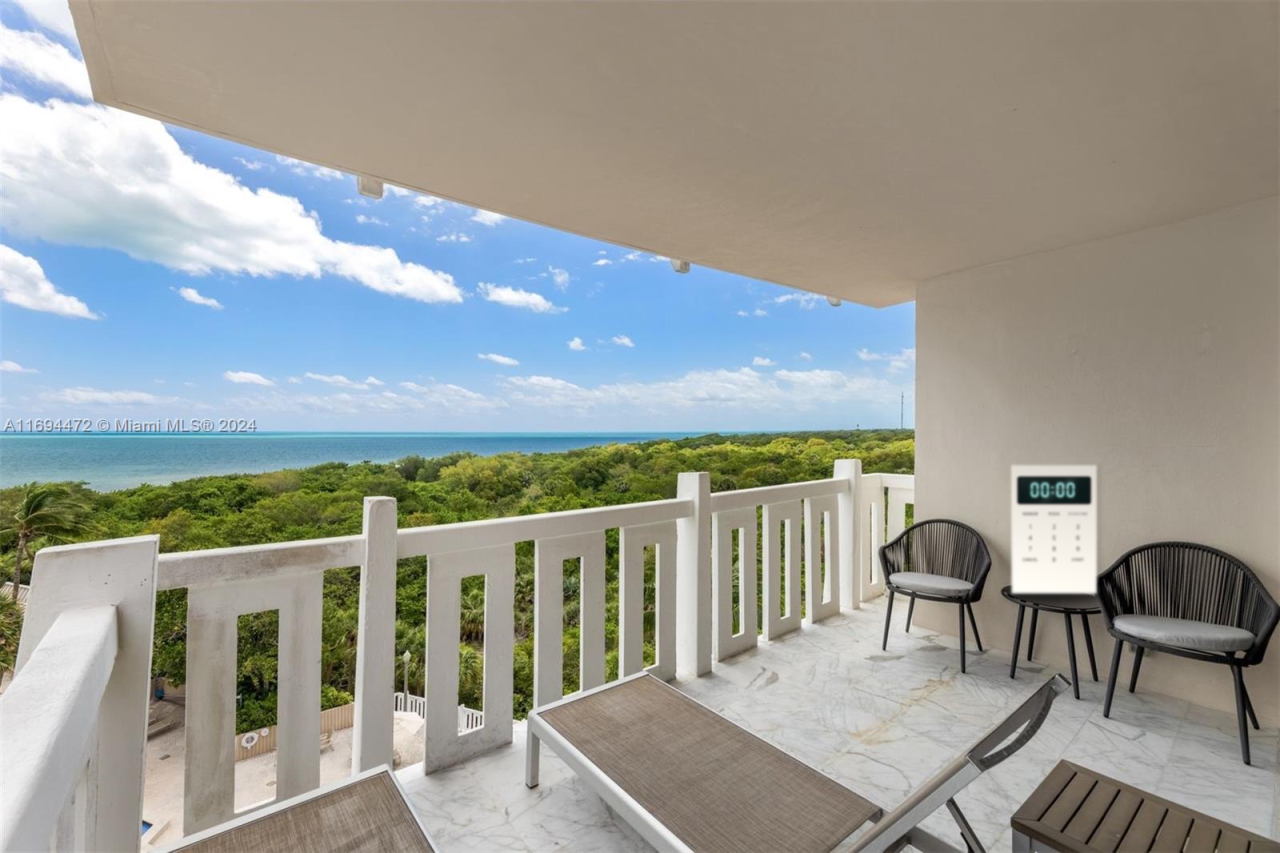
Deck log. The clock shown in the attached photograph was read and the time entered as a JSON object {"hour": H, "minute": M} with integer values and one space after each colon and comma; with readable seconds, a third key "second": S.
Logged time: {"hour": 0, "minute": 0}
